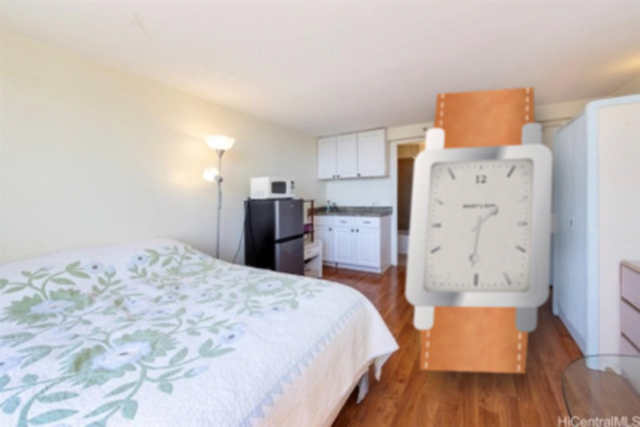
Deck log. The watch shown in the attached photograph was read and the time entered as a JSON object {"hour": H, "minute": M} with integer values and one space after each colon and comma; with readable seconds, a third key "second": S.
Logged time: {"hour": 1, "minute": 31}
